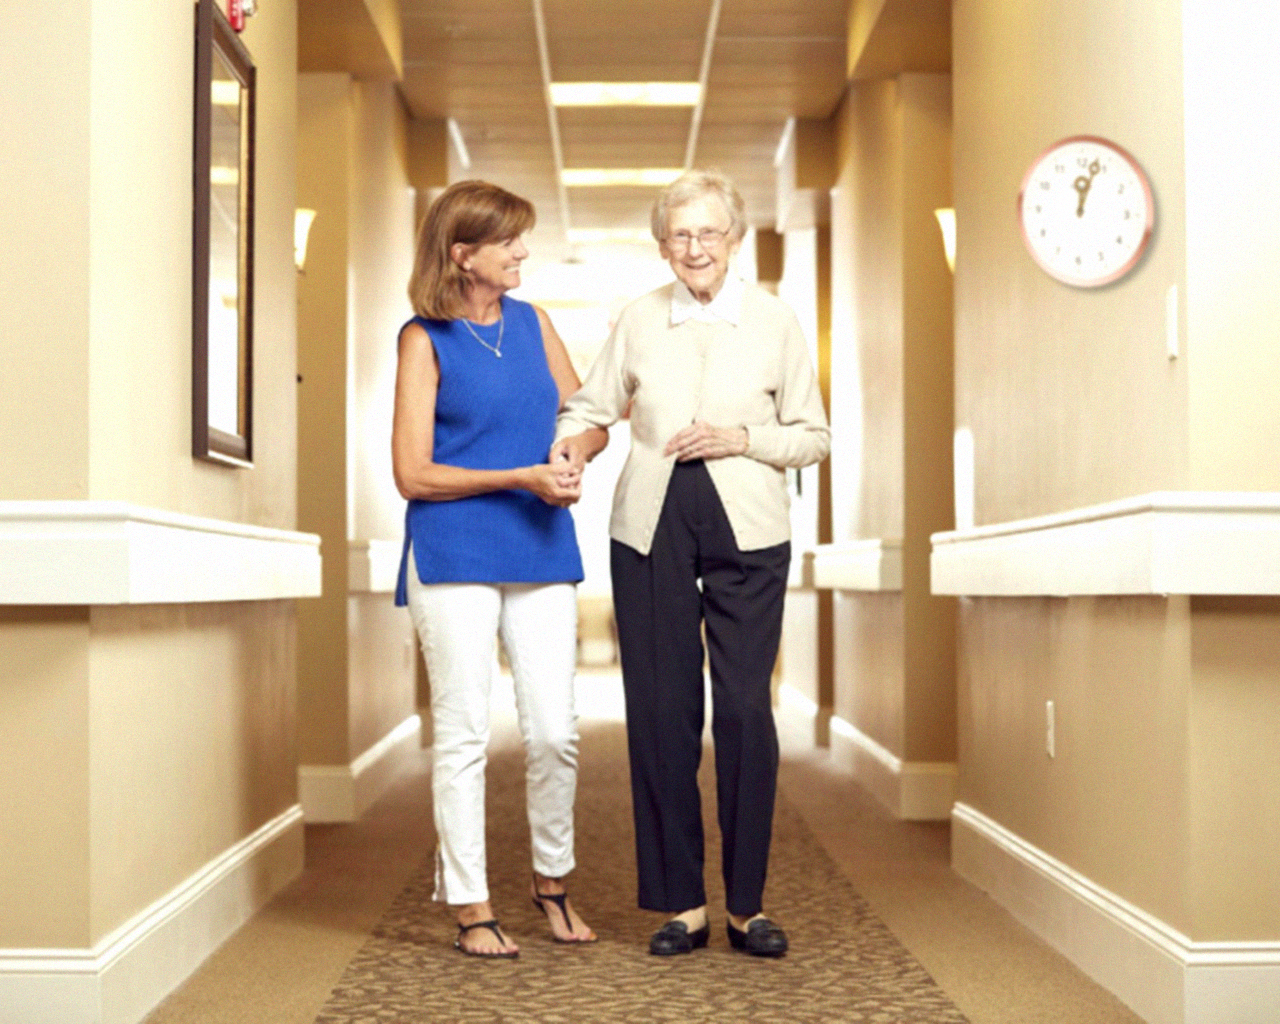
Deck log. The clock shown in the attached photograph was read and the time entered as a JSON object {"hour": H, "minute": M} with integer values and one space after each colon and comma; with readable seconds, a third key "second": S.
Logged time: {"hour": 12, "minute": 3}
